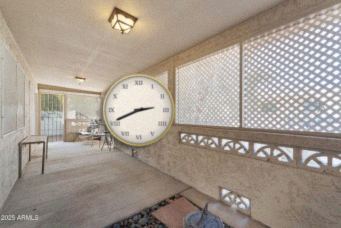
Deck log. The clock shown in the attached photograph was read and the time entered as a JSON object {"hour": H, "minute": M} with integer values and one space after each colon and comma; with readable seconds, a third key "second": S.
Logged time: {"hour": 2, "minute": 41}
